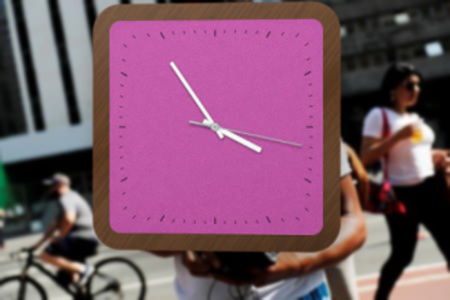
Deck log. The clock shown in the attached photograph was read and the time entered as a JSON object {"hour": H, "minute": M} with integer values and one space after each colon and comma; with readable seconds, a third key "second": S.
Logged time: {"hour": 3, "minute": 54, "second": 17}
